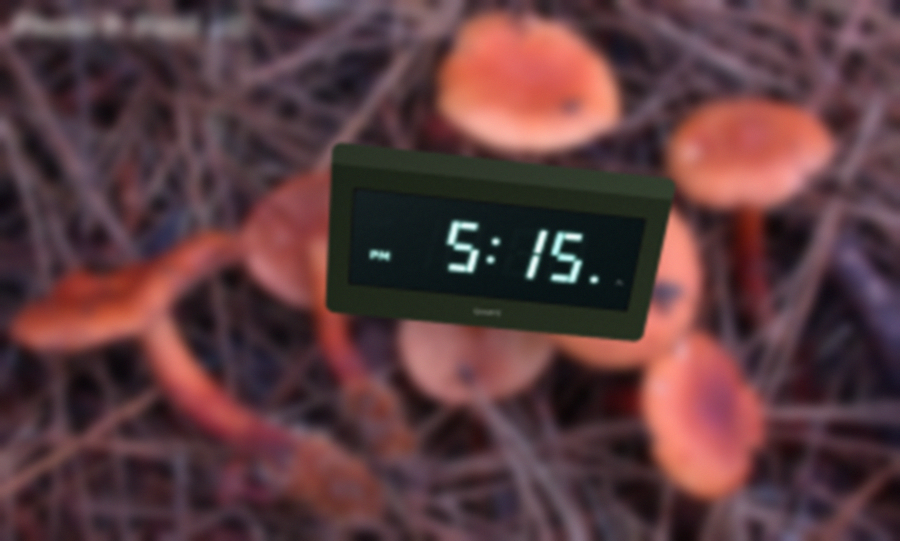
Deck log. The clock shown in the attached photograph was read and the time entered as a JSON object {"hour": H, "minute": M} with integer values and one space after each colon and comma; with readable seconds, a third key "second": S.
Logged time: {"hour": 5, "minute": 15}
